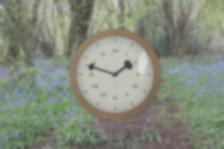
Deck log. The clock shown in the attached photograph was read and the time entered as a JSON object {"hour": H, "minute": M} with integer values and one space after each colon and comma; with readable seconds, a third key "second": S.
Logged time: {"hour": 1, "minute": 48}
